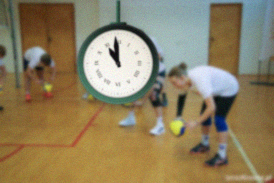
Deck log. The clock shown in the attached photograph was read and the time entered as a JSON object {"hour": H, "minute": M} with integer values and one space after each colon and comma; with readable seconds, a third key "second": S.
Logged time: {"hour": 10, "minute": 59}
